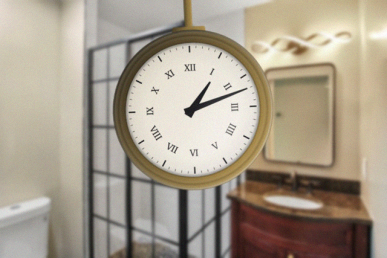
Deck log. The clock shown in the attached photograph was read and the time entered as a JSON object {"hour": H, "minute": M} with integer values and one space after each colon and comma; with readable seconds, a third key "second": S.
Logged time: {"hour": 1, "minute": 12}
